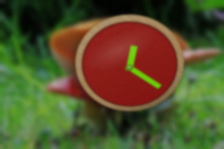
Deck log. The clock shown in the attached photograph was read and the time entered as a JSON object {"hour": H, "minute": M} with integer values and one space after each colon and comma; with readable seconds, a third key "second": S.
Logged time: {"hour": 12, "minute": 21}
